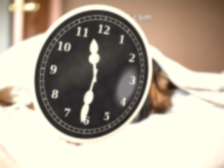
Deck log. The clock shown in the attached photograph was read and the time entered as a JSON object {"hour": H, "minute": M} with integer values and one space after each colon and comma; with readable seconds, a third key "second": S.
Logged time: {"hour": 11, "minute": 31}
